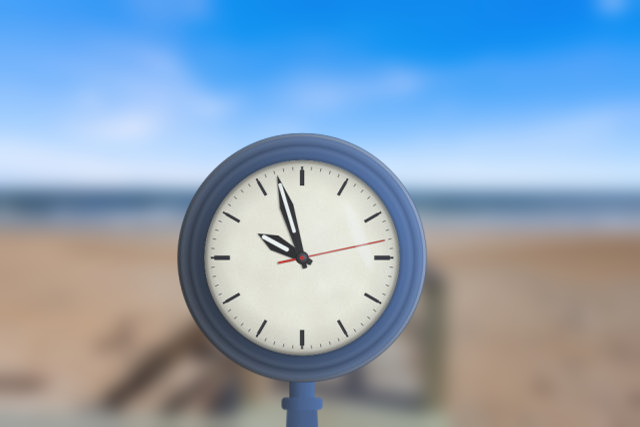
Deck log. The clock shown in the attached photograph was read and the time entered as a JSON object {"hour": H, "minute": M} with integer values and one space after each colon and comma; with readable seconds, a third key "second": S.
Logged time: {"hour": 9, "minute": 57, "second": 13}
